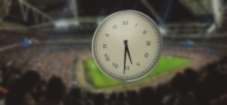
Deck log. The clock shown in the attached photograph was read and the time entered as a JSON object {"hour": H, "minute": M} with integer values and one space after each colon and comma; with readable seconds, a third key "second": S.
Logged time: {"hour": 5, "minute": 31}
